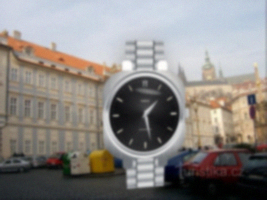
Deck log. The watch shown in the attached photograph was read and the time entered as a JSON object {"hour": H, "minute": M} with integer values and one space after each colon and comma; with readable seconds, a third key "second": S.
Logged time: {"hour": 1, "minute": 28}
